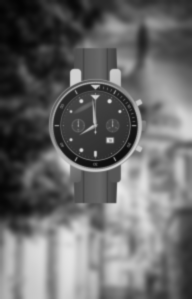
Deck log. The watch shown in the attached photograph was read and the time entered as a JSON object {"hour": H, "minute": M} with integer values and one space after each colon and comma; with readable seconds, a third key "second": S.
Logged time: {"hour": 7, "minute": 59}
